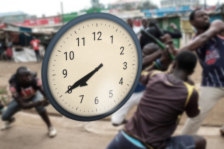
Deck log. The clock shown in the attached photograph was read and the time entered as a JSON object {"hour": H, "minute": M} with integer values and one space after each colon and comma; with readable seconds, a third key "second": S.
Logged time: {"hour": 7, "minute": 40}
